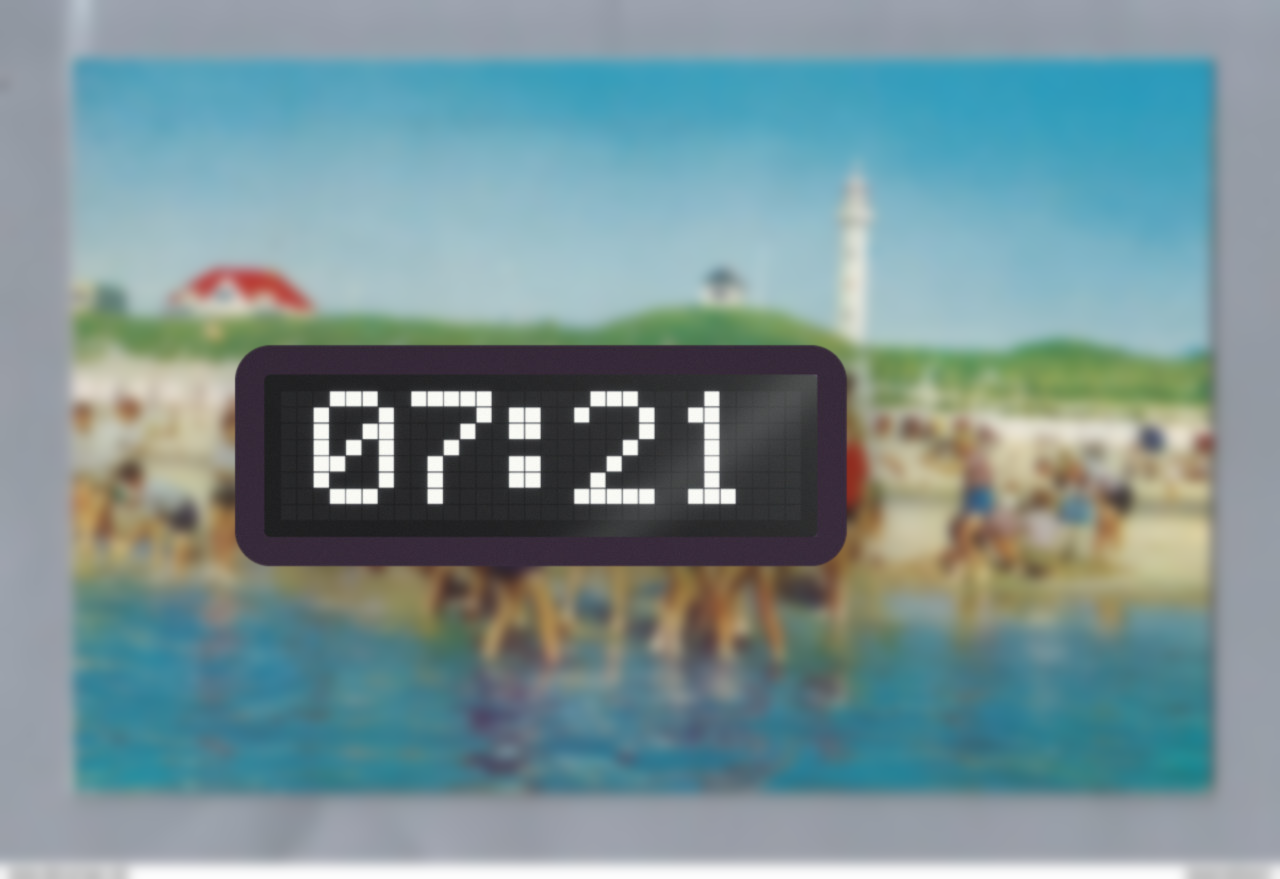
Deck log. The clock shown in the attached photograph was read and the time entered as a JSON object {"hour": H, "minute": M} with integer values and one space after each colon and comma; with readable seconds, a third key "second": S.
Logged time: {"hour": 7, "minute": 21}
